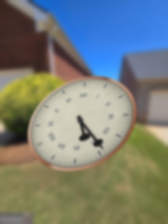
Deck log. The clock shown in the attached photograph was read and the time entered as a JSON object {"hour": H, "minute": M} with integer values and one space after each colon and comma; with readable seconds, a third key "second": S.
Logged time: {"hour": 5, "minute": 24}
